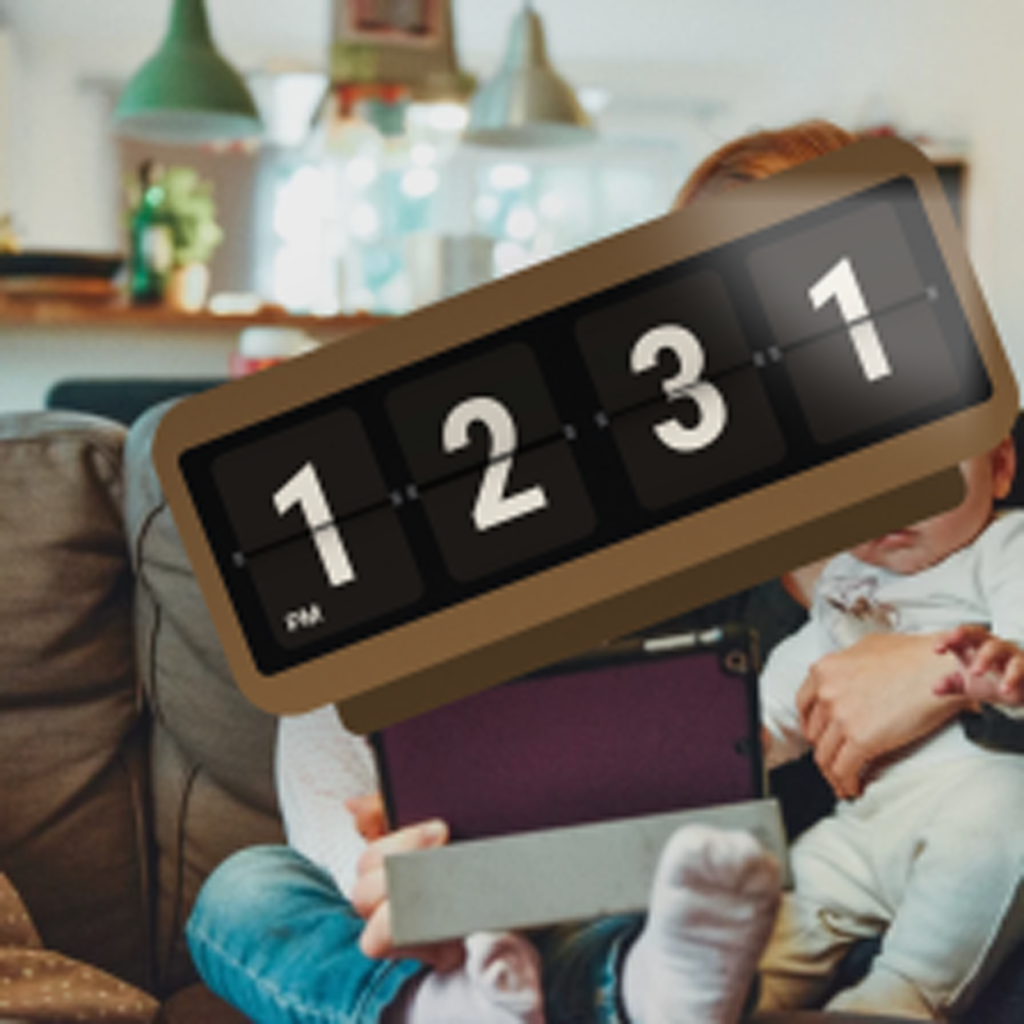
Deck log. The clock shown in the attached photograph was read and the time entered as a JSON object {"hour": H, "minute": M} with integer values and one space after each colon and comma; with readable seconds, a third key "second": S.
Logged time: {"hour": 12, "minute": 31}
